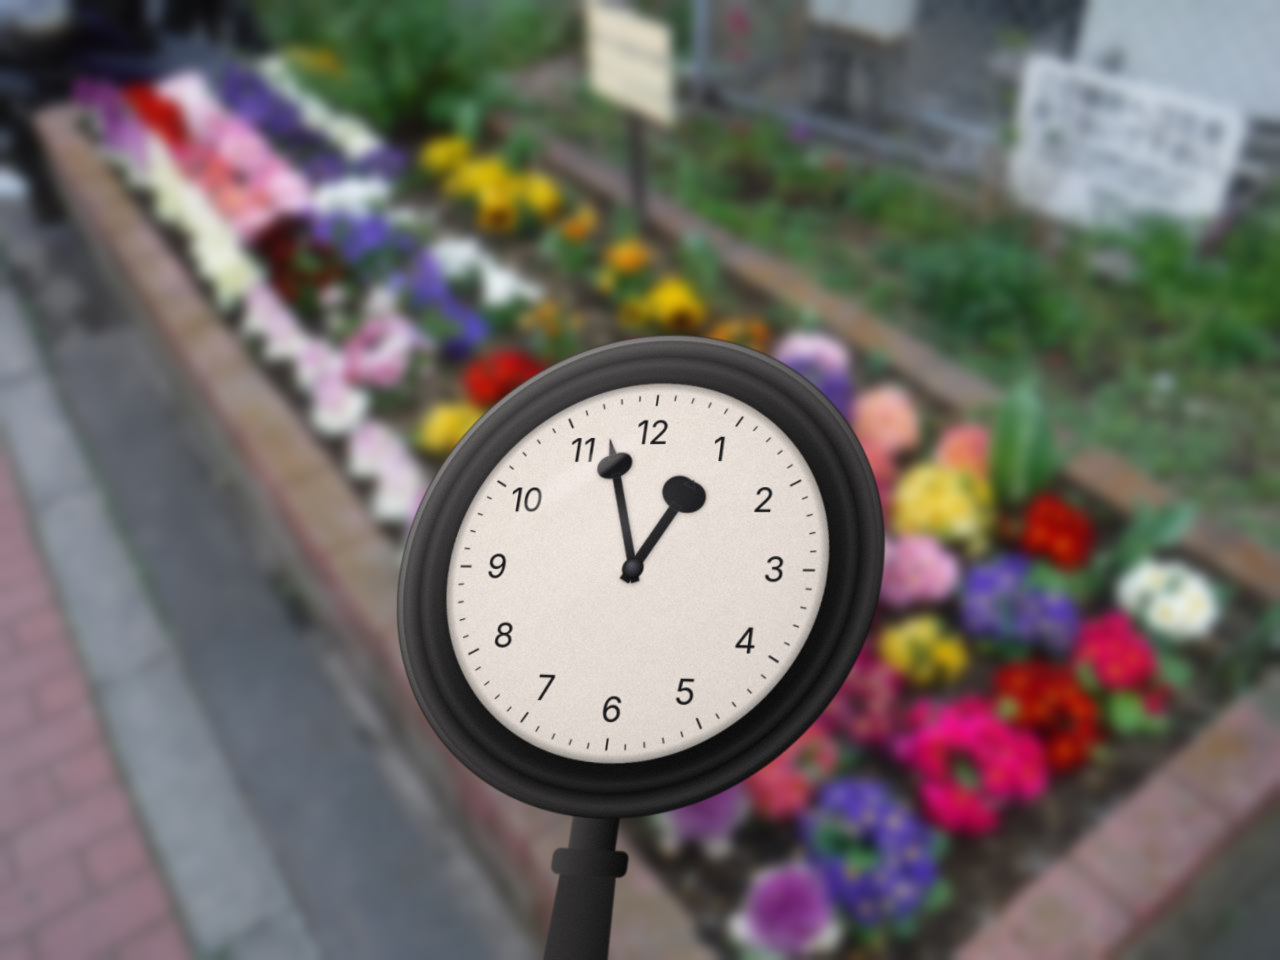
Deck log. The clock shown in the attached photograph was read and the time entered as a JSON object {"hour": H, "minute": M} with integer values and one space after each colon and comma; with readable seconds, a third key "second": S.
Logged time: {"hour": 12, "minute": 57}
